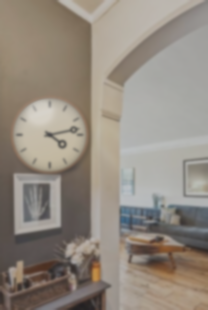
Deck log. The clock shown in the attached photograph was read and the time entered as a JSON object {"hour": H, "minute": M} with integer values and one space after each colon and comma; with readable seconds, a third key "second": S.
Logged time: {"hour": 4, "minute": 13}
